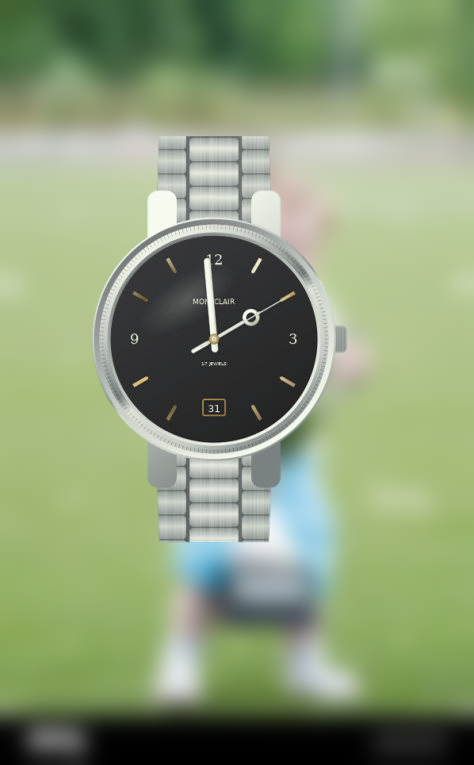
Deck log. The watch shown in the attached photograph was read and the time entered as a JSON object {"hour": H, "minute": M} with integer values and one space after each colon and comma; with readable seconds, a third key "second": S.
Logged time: {"hour": 1, "minute": 59, "second": 10}
